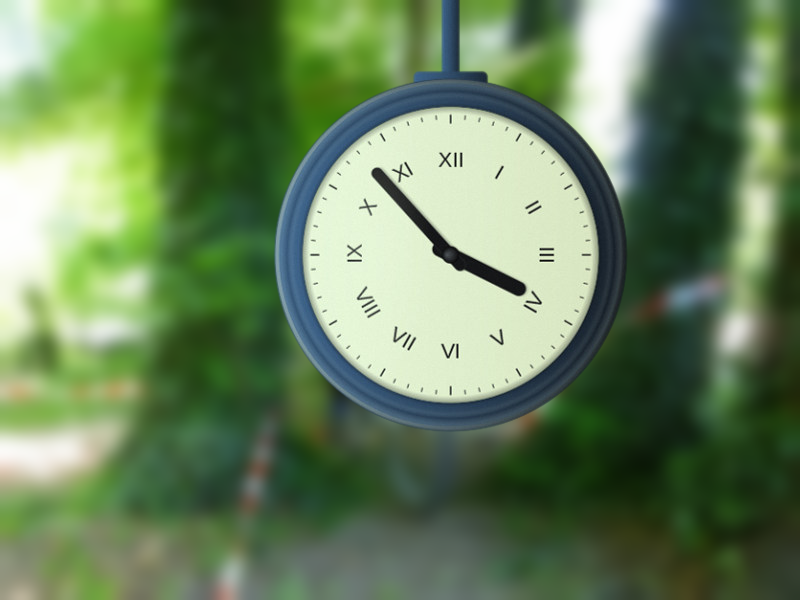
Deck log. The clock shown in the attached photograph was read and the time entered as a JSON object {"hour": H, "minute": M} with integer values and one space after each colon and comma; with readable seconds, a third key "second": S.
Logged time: {"hour": 3, "minute": 53}
